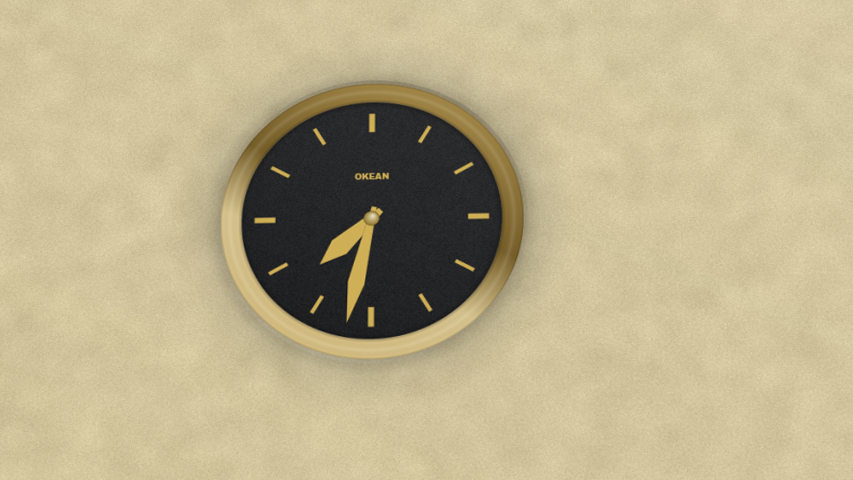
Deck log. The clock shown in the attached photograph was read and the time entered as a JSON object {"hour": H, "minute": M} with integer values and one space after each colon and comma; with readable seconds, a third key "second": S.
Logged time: {"hour": 7, "minute": 32}
